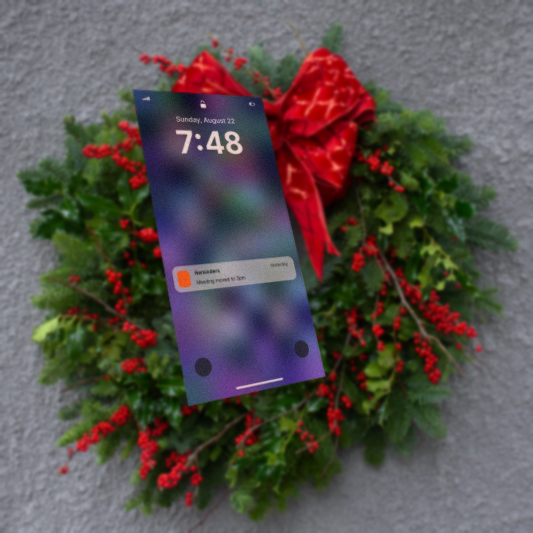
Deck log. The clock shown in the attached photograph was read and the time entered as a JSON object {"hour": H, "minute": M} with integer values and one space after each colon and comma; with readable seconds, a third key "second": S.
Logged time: {"hour": 7, "minute": 48}
